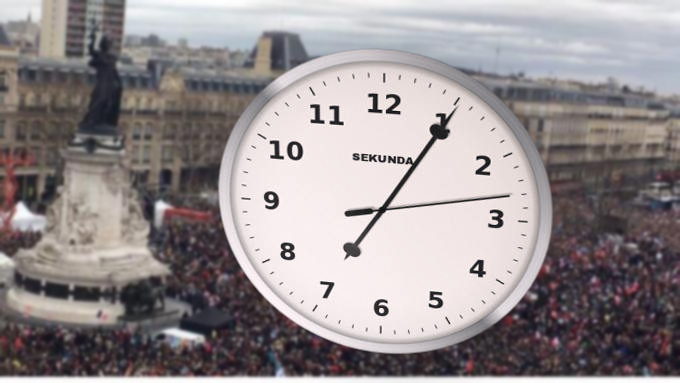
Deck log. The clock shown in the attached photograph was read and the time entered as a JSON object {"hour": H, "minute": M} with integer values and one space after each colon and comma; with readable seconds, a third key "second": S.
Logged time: {"hour": 7, "minute": 5, "second": 13}
